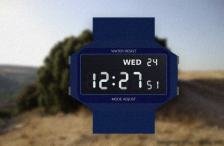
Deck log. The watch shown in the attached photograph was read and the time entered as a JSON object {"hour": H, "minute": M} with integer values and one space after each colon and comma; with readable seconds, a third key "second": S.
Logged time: {"hour": 12, "minute": 27, "second": 51}
